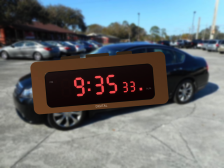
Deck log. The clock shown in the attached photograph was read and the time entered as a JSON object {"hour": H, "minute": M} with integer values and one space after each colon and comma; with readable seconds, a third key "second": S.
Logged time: {"hour": 9, "minute": 35, "second": 33}
